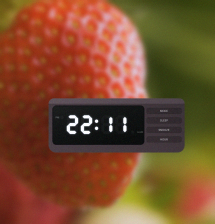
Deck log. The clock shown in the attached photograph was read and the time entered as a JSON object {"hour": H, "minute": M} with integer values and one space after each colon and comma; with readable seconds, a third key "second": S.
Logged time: {"hour": 22, "minute": 11}
